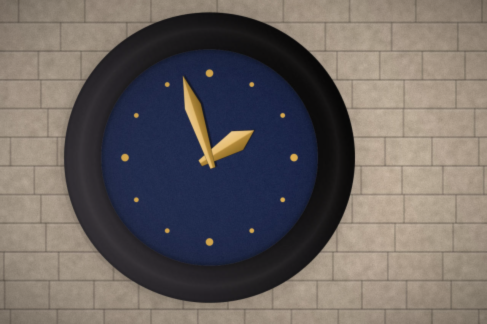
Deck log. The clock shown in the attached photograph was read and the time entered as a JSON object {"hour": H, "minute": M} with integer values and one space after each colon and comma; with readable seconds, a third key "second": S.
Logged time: {"hour": 1, "minute": 57}
